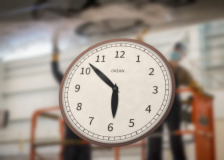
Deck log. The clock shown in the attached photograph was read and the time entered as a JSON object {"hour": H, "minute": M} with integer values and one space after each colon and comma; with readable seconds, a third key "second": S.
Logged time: {"hour": 5, "minute": 52}
